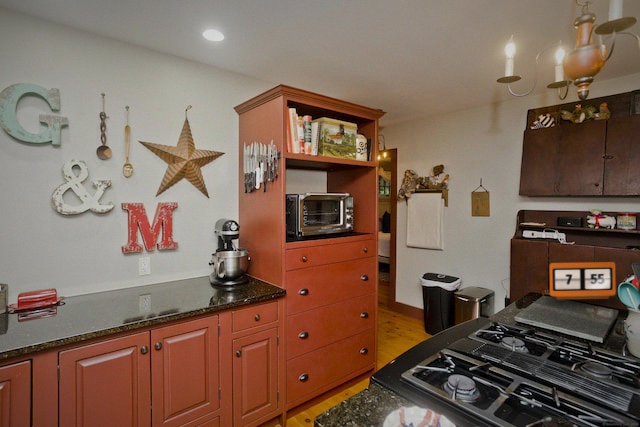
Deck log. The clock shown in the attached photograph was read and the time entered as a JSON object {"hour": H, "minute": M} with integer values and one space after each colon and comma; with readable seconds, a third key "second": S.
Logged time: {"hour": 7, "minute": 55}
